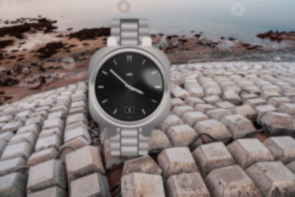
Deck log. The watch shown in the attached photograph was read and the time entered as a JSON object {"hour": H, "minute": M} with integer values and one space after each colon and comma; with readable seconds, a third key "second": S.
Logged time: {"hour": 3, "minute": 52}
